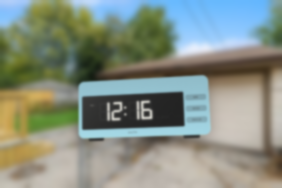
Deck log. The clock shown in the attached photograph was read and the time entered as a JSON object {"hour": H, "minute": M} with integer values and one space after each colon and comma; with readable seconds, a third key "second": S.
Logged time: {"hour": 12, "minute": 16}
